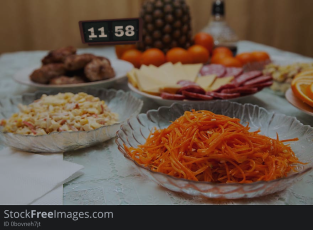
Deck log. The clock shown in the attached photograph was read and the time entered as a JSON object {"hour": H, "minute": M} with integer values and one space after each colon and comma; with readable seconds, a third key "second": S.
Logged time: {"hour": 11, "minute": 58}
